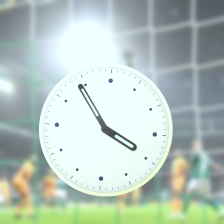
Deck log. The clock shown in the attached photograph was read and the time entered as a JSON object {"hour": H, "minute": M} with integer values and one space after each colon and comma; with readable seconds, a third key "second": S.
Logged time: {"hour": 3, "minute": 54}
